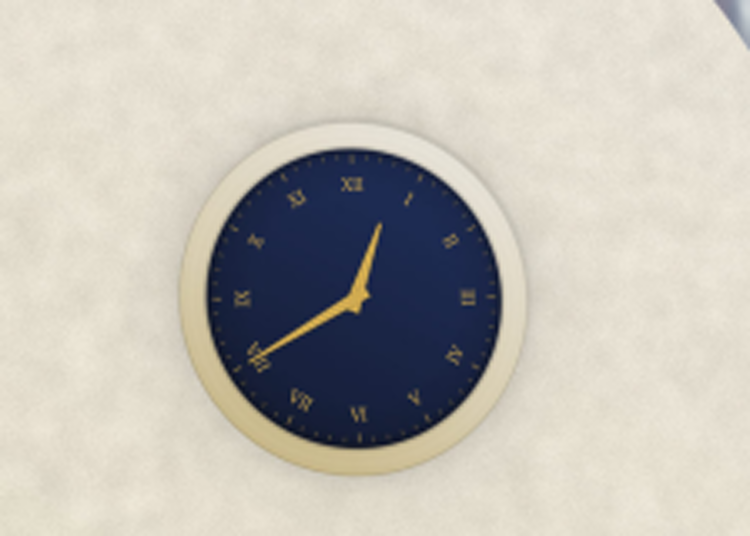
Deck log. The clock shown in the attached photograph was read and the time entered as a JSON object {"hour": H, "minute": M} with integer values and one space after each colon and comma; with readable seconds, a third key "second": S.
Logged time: {"hour": 12, "minute": 40}
